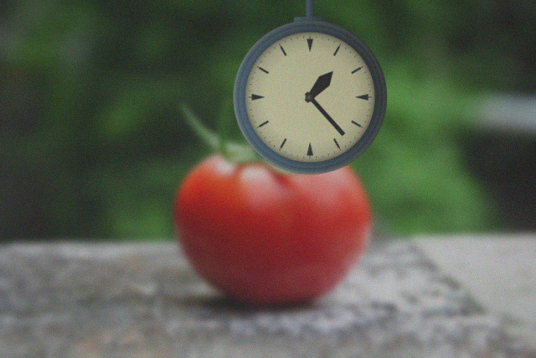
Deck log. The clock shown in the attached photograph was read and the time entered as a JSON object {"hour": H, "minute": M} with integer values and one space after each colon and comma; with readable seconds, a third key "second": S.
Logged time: {"hour": 1, "minute": 23}
